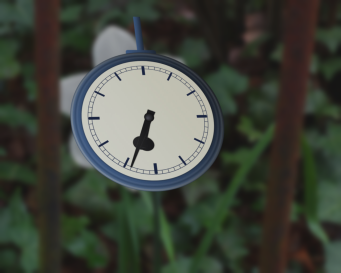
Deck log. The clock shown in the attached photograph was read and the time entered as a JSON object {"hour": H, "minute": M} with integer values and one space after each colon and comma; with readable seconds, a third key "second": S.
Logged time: {"hour": 6, "minute": 34}
